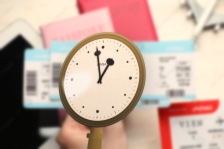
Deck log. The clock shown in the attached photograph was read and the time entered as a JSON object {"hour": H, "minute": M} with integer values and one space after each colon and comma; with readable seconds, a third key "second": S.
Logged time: {"hour": 12, "minute": 58}
